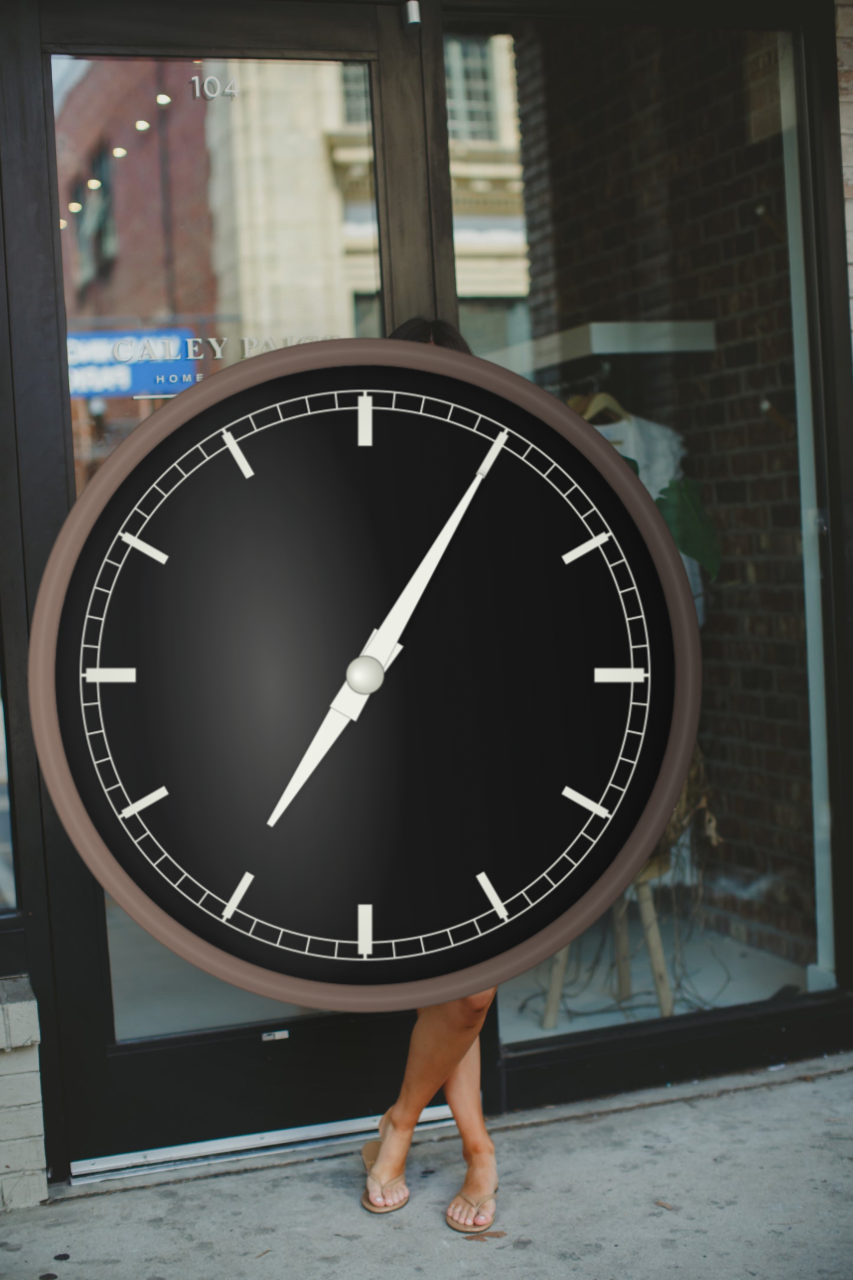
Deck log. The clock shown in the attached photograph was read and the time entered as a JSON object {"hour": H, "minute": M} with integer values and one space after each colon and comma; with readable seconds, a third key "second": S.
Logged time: {"hour": 7, "minute": 5}
